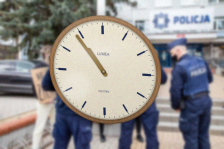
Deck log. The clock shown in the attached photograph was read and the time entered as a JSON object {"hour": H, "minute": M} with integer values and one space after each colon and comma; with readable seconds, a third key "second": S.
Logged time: {"hour": 10, "minute": 54}
